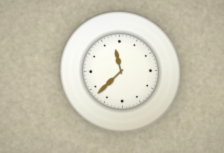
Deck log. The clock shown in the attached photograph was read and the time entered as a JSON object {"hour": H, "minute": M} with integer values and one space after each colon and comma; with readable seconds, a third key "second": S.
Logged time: {"hour": 11, "minute": 38}
